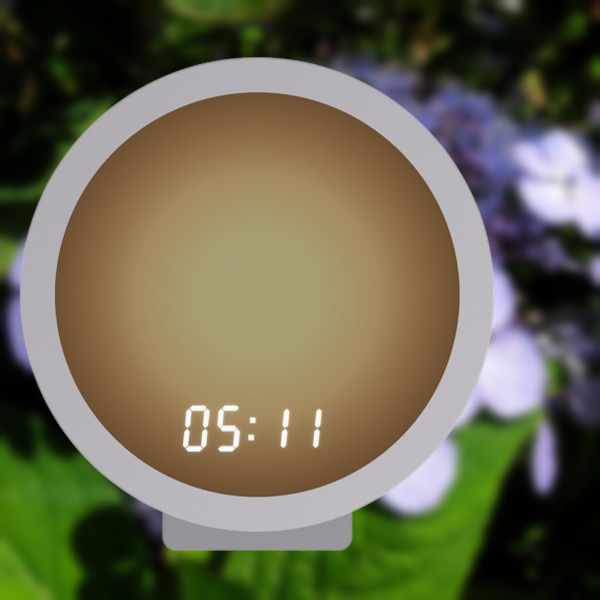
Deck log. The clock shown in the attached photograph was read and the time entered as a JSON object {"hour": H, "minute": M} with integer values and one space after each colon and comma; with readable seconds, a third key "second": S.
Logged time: {"hour": 5, "minute": 11}
